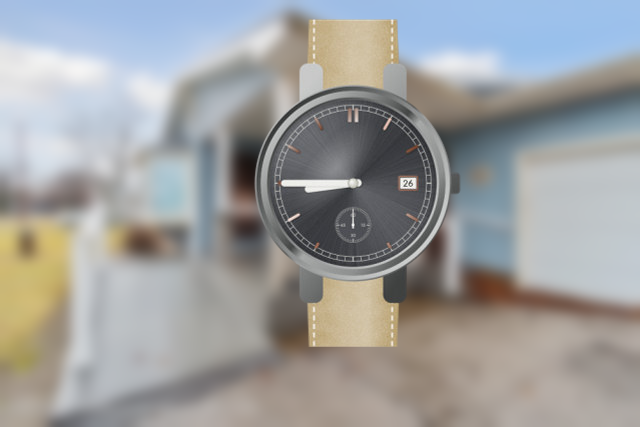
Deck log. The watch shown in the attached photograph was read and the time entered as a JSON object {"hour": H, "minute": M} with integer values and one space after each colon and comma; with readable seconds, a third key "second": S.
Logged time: {"hour": 8, "minute": 45}
